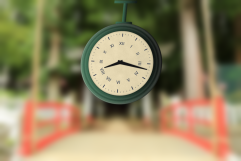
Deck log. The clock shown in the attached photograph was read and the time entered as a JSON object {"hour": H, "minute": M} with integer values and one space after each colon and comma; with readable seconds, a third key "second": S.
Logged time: {"hour": 8, "minute": 17}
